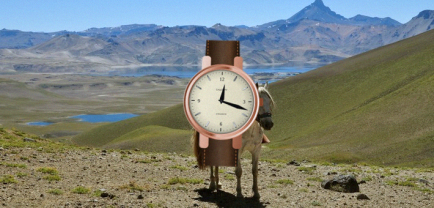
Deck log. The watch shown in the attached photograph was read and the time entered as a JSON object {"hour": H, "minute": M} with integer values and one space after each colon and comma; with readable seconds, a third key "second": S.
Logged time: {"hour": 12, "minute": 18}
